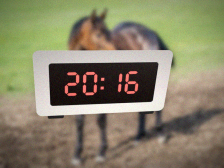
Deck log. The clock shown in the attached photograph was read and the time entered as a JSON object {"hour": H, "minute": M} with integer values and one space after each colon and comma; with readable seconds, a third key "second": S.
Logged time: {"hour": 20, "minute": 16}
